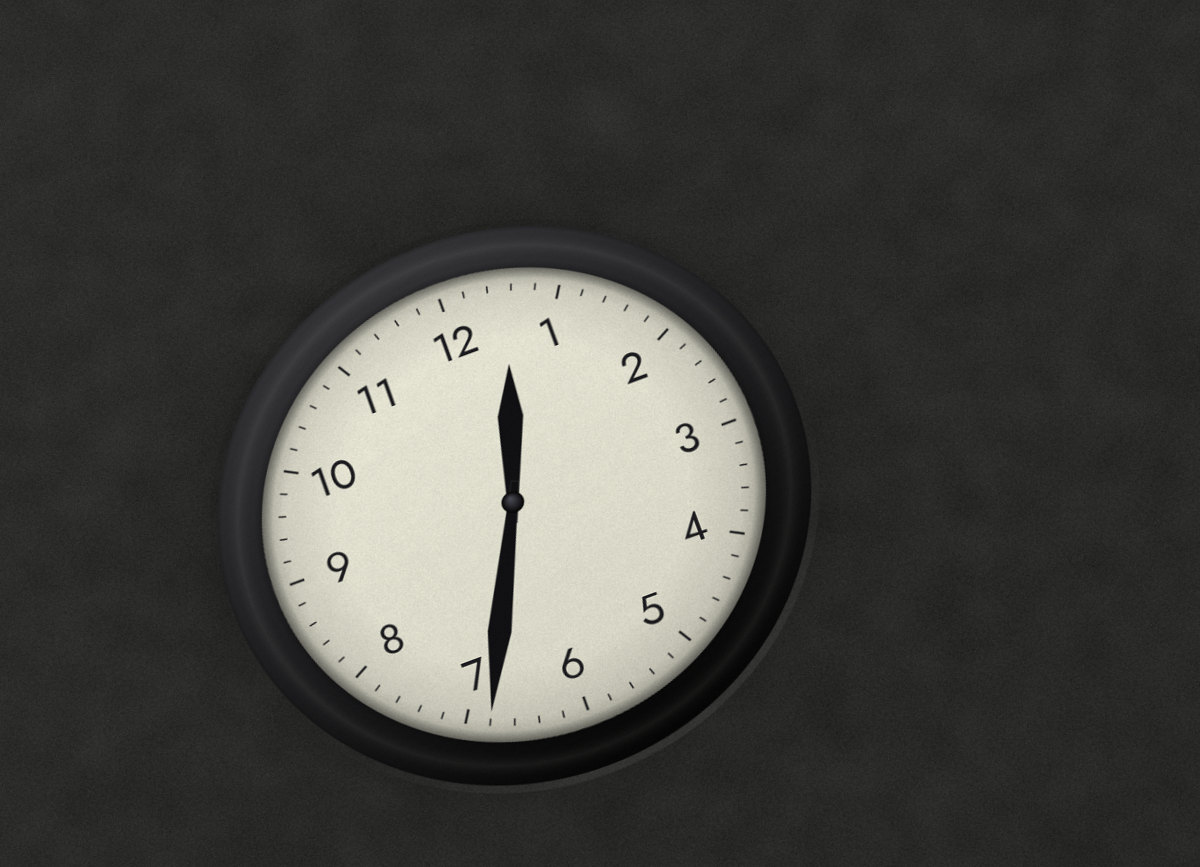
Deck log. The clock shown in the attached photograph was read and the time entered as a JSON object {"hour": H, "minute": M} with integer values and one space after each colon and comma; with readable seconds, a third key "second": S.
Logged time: {"hour": 12, "minute": 34}
